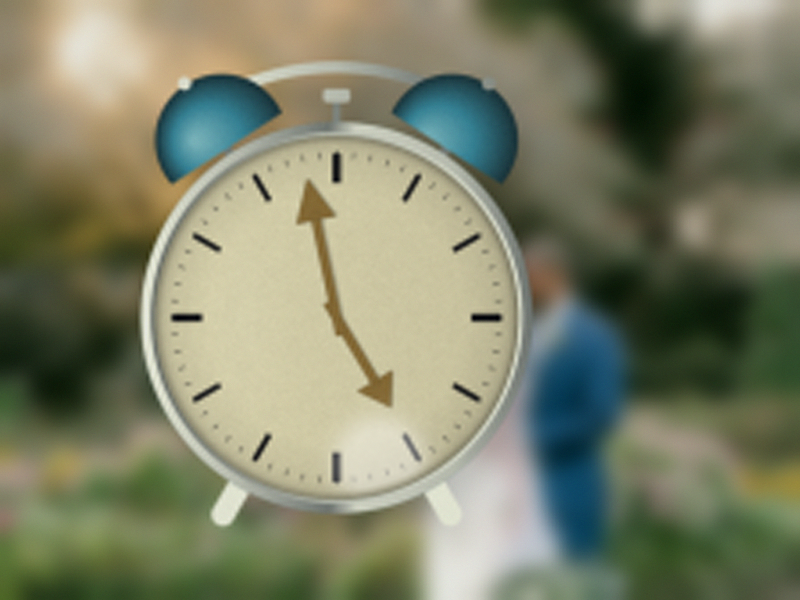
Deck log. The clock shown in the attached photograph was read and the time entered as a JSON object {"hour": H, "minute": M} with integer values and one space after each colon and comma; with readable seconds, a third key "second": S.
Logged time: {"hour": 4, "minute": 58}
